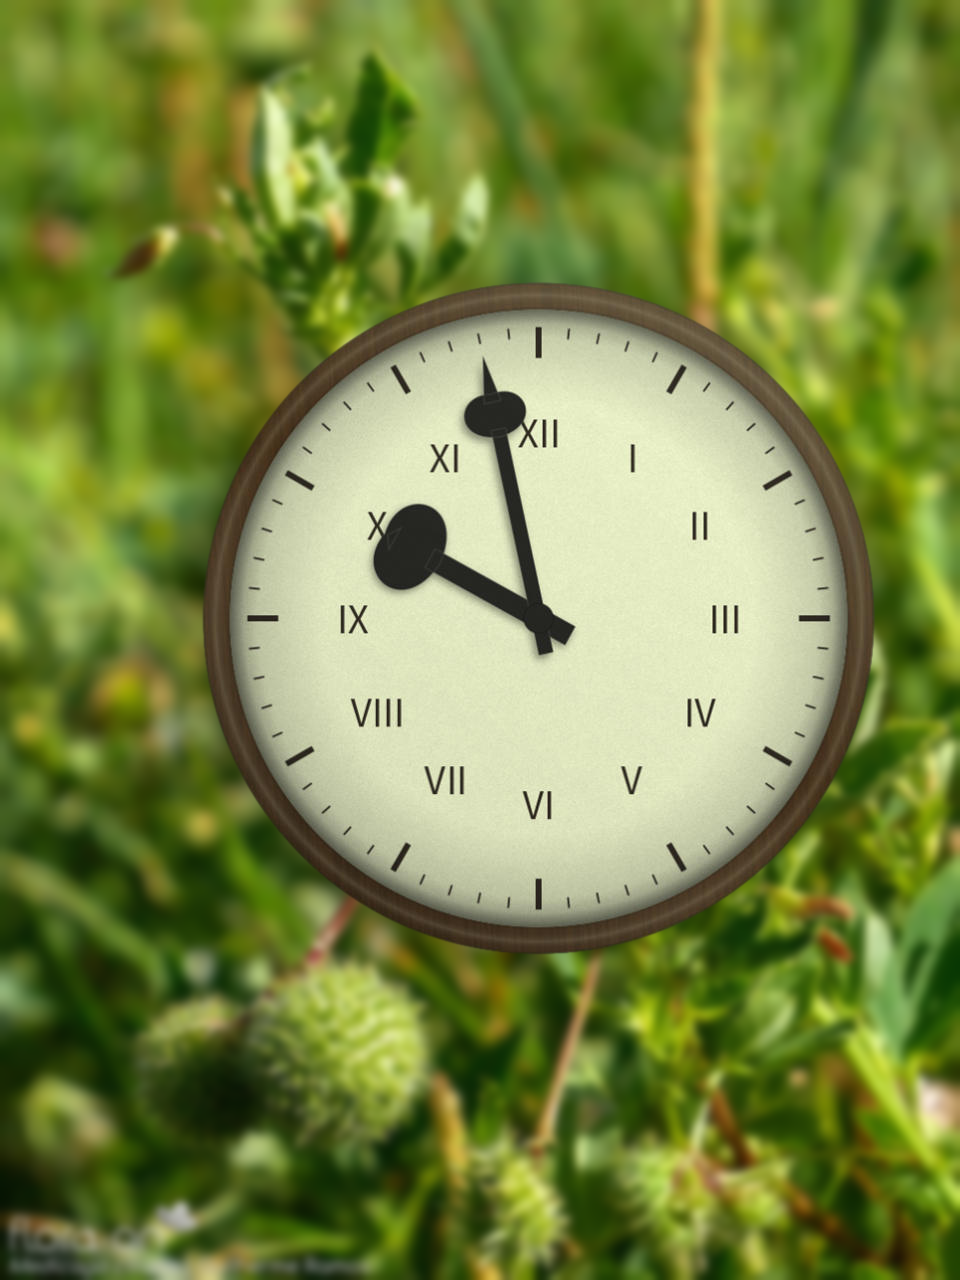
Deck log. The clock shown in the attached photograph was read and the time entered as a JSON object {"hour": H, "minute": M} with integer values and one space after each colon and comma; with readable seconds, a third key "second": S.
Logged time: {"hour": 9, "minute": 58}
